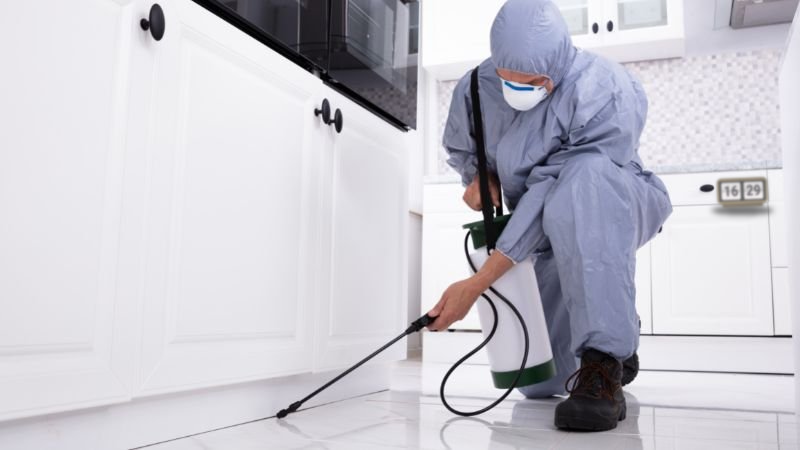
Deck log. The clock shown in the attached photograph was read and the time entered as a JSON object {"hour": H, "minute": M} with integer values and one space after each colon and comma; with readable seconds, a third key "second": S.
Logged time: {"hour": 16, "minute": 29}
